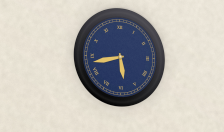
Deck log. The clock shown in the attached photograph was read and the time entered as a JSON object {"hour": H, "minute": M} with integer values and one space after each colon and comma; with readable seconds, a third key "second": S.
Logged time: {"hour": 5, "minute": 43}
